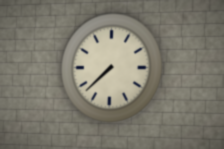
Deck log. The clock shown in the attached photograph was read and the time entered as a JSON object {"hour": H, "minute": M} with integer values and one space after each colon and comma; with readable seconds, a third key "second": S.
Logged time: {"hour": 7, "minute": 38}
